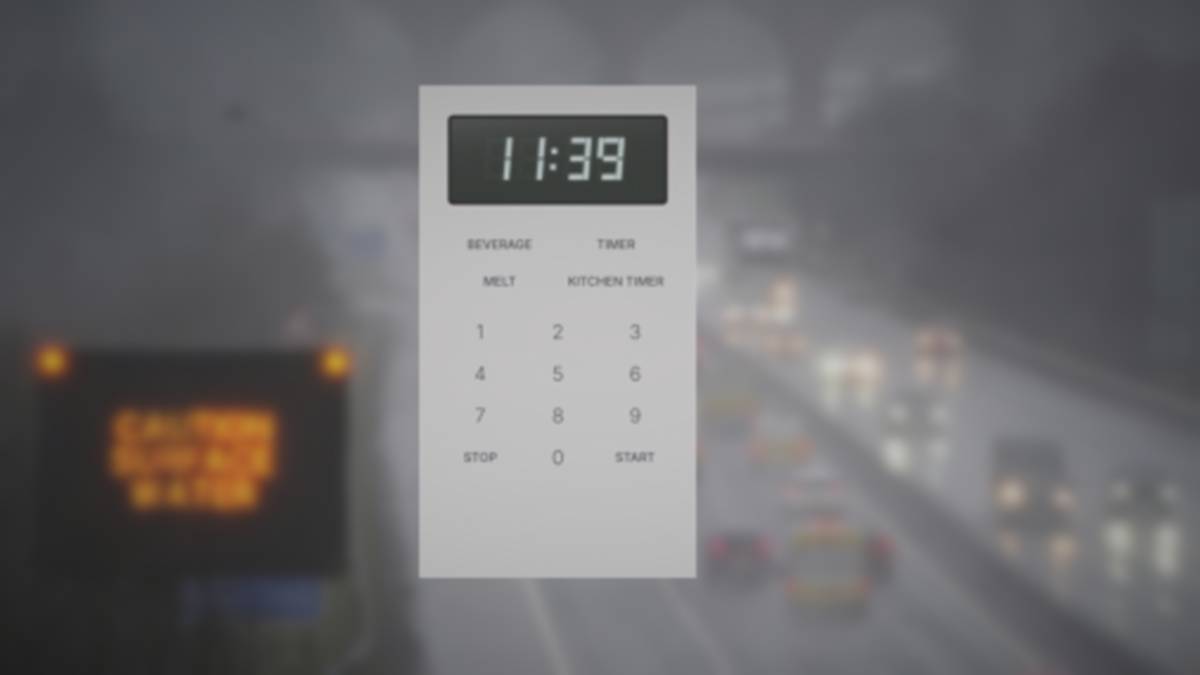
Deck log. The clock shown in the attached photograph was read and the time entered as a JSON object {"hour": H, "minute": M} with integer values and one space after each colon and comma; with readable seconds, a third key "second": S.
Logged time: {"hour": 11, "minute": 39}
